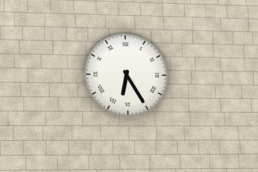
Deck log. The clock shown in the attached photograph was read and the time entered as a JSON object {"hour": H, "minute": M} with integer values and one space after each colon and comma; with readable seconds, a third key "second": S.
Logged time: {"hour": 6, "minute": 25}
